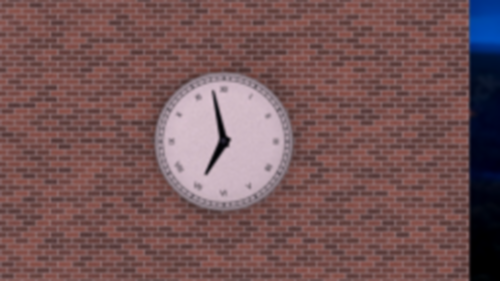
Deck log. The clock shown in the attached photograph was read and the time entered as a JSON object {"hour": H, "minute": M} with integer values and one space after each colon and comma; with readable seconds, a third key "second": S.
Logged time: {"hour": 6, "minute": 58}
